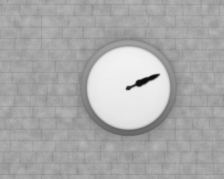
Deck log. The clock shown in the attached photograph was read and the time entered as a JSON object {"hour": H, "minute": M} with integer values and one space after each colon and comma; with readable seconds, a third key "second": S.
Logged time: {"hour": 2, "minute": 11}
